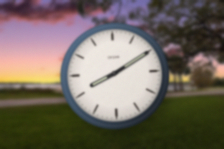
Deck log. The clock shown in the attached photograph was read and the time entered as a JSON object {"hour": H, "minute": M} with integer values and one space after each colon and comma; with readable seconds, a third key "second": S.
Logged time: {"hour": 8, "minute": 10}
